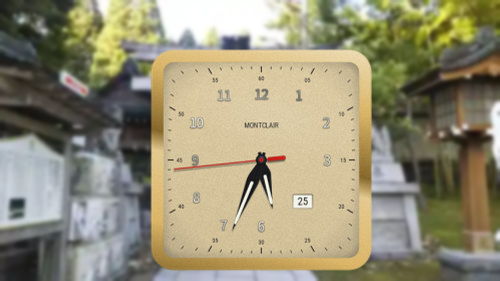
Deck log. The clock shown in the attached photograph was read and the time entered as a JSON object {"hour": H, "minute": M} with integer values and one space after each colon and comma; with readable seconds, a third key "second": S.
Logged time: {"hour": 5, "minute": 33, "second": 44}
